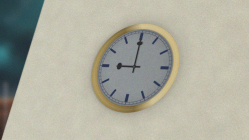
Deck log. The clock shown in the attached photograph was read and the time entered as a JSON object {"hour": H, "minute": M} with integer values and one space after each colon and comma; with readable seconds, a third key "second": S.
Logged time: {"hour": 9, "minute": 0}
